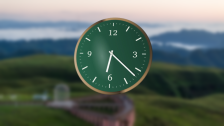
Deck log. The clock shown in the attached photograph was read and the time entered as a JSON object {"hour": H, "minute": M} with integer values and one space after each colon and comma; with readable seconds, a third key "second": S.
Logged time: {"hour": 6, "minute": 22}
